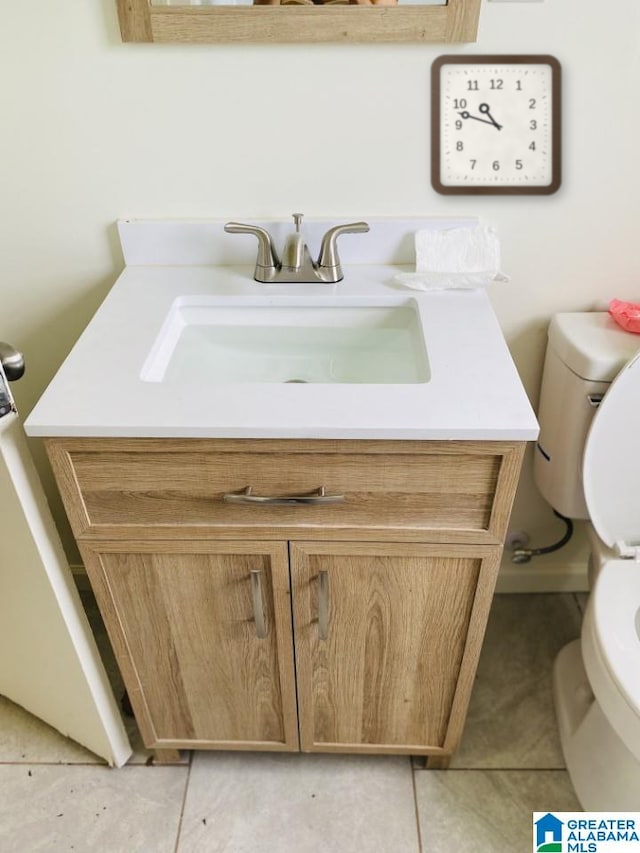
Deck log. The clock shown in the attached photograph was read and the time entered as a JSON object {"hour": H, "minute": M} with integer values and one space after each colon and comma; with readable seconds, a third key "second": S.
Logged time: {"hour": 10, "minute": 48}
